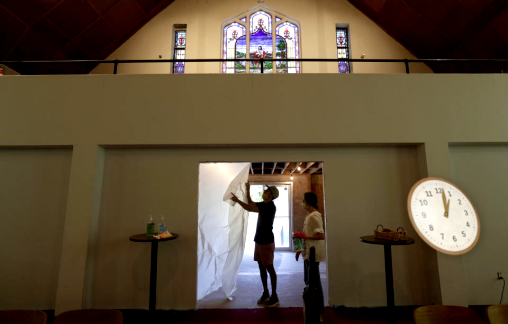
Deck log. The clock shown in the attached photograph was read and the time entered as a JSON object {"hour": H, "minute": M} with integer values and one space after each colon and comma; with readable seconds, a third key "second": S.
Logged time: {"hour": 1, "minute": 2}
